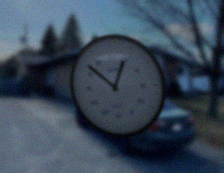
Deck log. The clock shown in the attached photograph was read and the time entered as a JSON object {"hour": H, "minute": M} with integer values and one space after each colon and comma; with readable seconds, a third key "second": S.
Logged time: {"hour": 12, "minute": 52}
